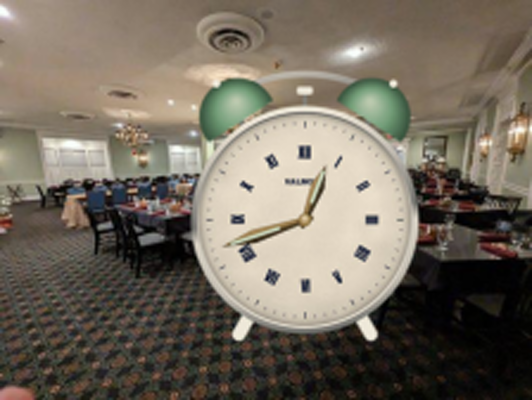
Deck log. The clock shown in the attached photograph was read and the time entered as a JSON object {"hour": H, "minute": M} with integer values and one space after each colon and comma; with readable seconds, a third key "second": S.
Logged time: {"hour": 12, "minute": 42}
